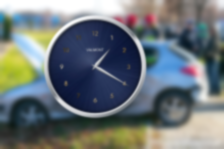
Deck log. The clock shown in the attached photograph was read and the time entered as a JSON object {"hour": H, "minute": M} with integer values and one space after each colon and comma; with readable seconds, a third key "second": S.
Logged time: {"hour": 1, "minute": 20}
